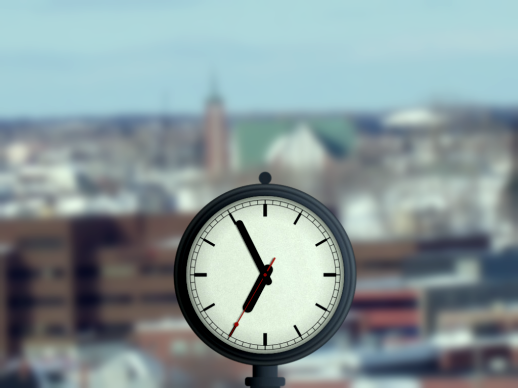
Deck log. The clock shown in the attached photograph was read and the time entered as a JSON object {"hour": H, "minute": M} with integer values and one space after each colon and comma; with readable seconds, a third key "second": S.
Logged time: {"hour": 6, "minute": 55, "second": 35}
